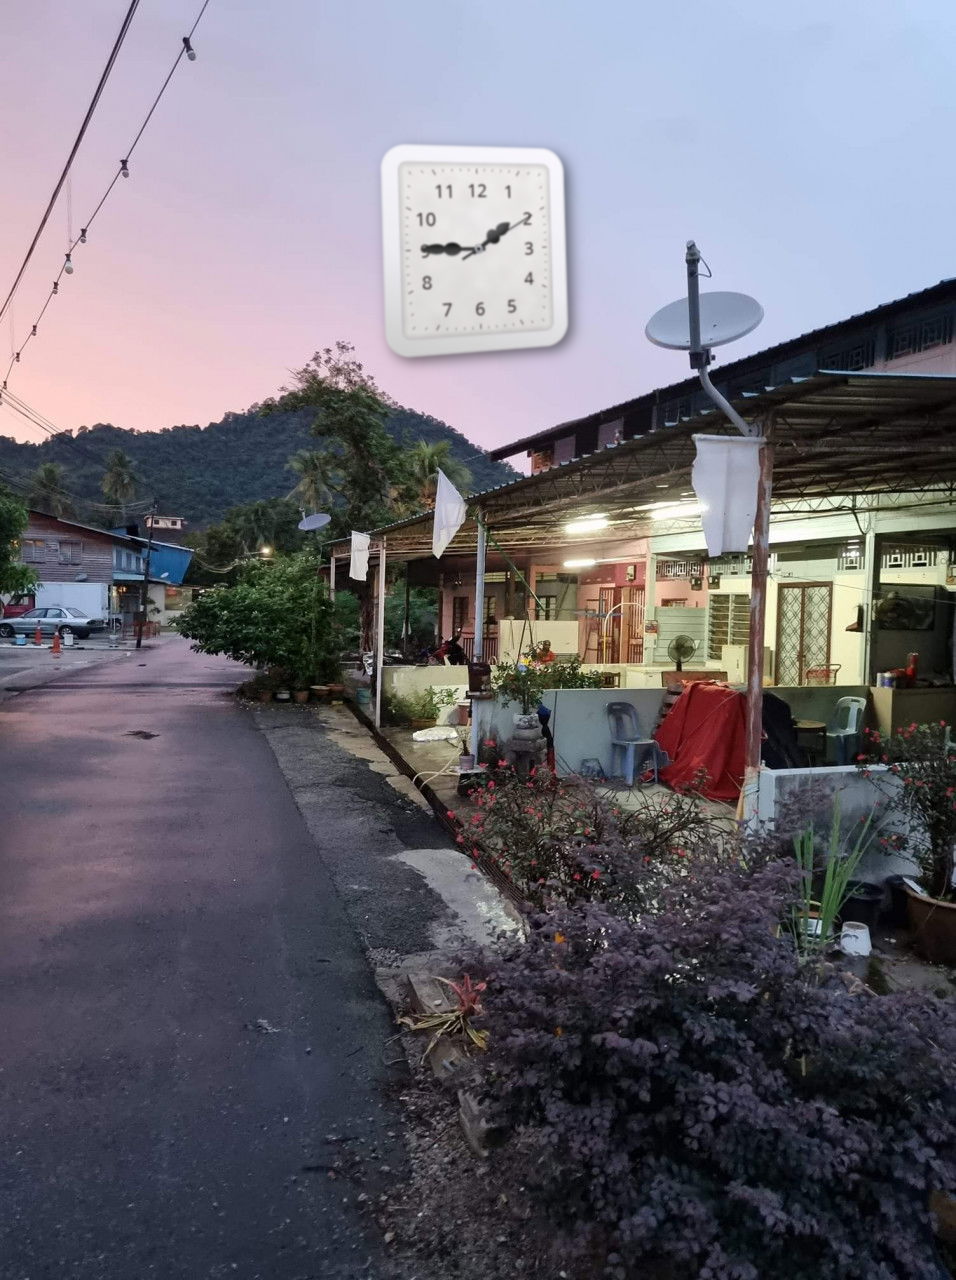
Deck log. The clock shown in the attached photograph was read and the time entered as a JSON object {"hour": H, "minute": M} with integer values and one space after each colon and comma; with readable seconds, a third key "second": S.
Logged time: {"hour": 1, "minute": 45, "second": 10}
